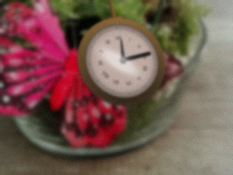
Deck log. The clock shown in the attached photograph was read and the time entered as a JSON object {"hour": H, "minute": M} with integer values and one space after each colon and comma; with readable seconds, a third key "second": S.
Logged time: {"hour": 12, "minute": 14}
